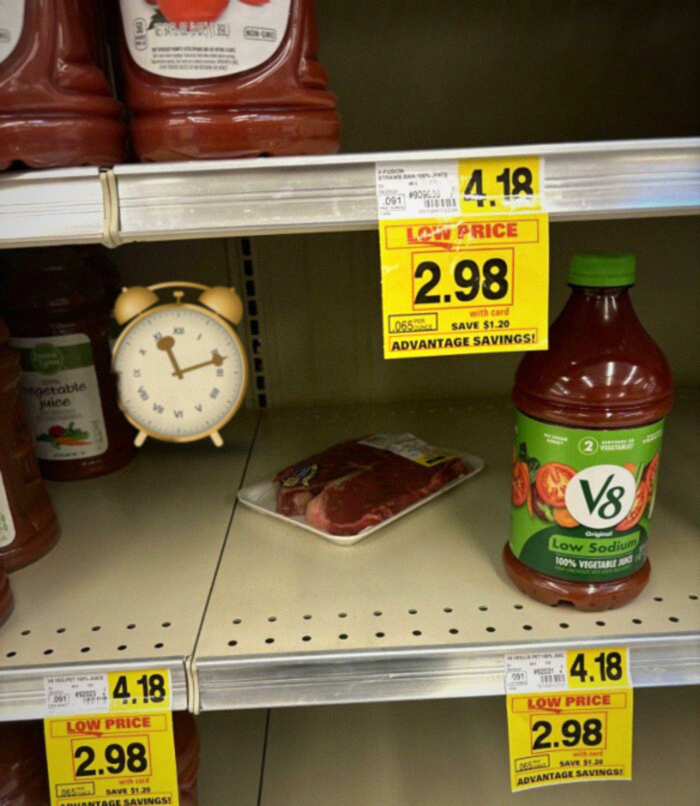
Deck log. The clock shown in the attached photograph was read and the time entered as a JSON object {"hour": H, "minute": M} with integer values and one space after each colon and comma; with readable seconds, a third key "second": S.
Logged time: {"hour": 11, "minute": 12}
